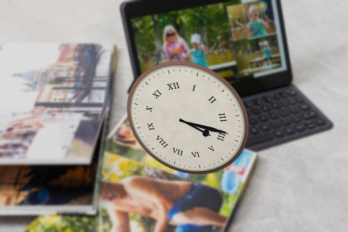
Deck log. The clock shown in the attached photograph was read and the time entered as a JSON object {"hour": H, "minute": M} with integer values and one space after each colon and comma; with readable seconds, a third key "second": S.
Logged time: {"hour": 4, "minute": 19}
